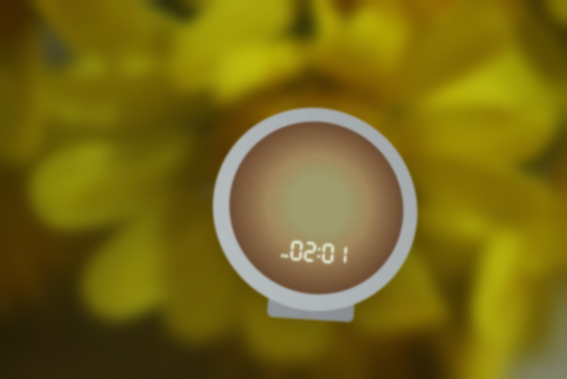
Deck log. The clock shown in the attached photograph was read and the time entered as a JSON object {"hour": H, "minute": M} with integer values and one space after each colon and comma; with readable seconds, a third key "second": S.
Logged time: {"hour": 2, "minute": 1}
